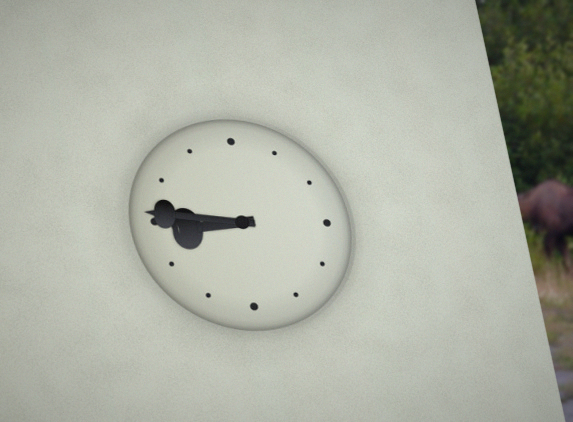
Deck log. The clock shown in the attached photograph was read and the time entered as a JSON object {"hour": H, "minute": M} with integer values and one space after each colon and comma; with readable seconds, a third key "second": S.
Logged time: {"hour": 8, "minute": 46}
